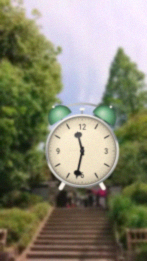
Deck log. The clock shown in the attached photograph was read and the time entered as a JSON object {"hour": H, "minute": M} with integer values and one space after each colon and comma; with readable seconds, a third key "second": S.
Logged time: {"hour": 11, "minute": 32}
